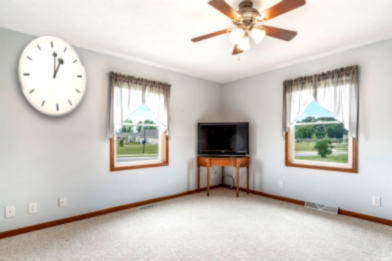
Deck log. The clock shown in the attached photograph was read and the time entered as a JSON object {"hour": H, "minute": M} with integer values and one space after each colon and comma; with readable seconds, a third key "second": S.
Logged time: {"hour": 1, "minute": 1}
